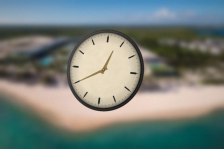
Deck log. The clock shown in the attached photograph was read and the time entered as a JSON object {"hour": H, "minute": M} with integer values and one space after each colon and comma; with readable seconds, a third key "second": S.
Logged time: {"hour": 12, "minute": 40}
